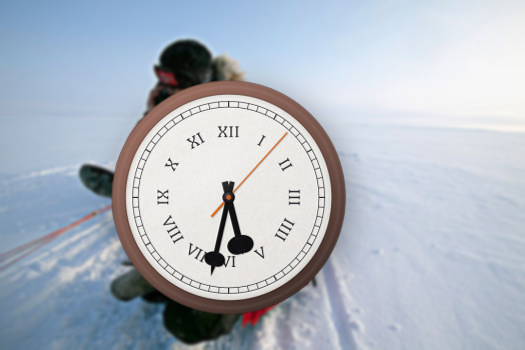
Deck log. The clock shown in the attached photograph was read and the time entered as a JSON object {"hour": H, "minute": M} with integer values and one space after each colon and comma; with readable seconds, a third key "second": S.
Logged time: {"hour": 5, "minute": 32, "second": 7}
